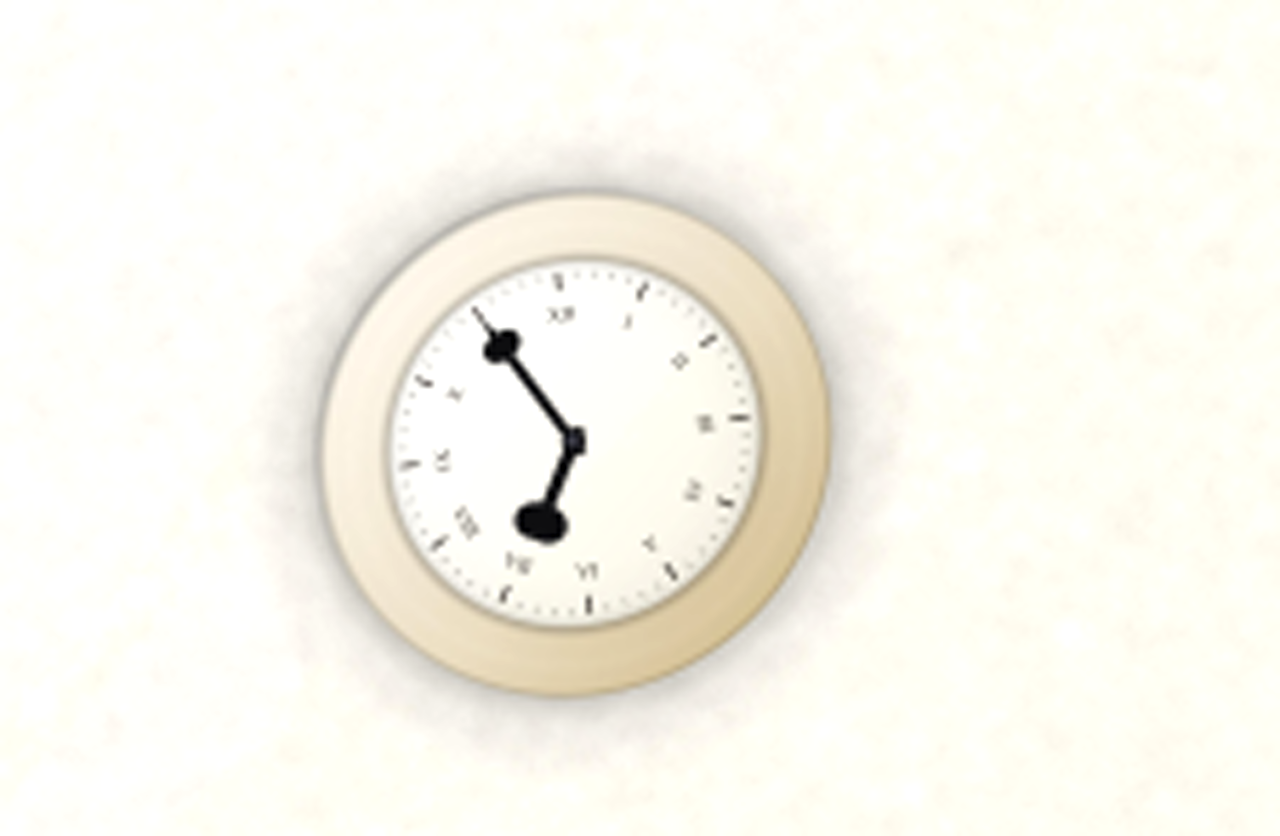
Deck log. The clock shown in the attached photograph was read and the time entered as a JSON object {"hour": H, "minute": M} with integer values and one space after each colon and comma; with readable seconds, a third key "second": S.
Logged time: {"hour": 6, "minute": 55}
